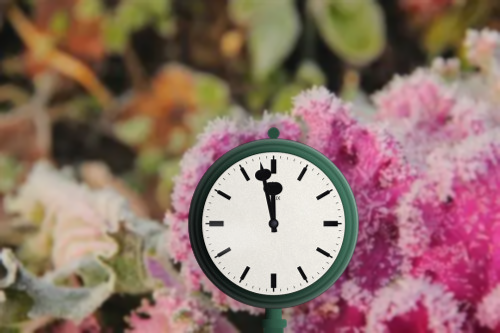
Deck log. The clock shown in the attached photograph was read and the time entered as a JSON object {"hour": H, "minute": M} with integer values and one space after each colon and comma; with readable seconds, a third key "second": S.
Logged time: {"hour": 11, "minute": 58}
